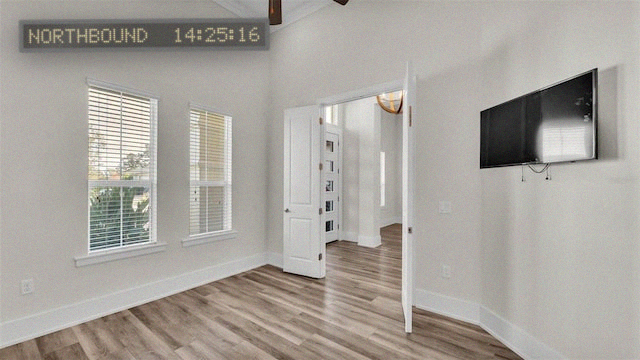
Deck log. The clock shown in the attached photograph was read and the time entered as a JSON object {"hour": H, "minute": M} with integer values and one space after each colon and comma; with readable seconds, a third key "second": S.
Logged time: {"hour": 14, "minute": 25, "second": 16}
